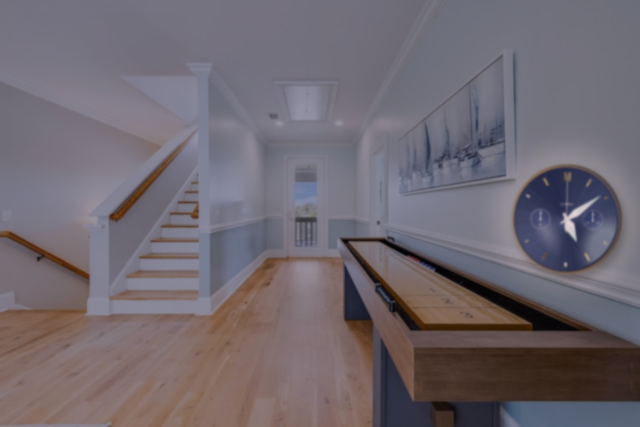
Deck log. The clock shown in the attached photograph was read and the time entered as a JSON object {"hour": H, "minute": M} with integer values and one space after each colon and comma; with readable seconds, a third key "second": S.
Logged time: {"hour": 5, "minute": 9}
